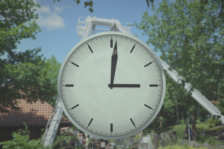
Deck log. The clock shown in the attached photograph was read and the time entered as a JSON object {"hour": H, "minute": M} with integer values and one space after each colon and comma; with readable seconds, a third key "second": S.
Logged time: {"hour": 3, "minute": 1}
